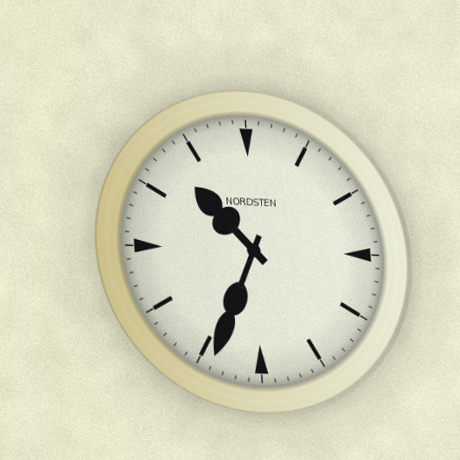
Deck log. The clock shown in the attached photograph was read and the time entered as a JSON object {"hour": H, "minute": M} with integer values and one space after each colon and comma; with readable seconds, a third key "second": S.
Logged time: {"hour": 10, "minute": 34}
